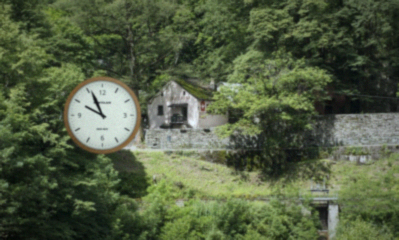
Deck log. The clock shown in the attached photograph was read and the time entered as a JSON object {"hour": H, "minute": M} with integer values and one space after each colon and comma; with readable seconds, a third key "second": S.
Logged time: {"hour": 9, "minute": 56}
